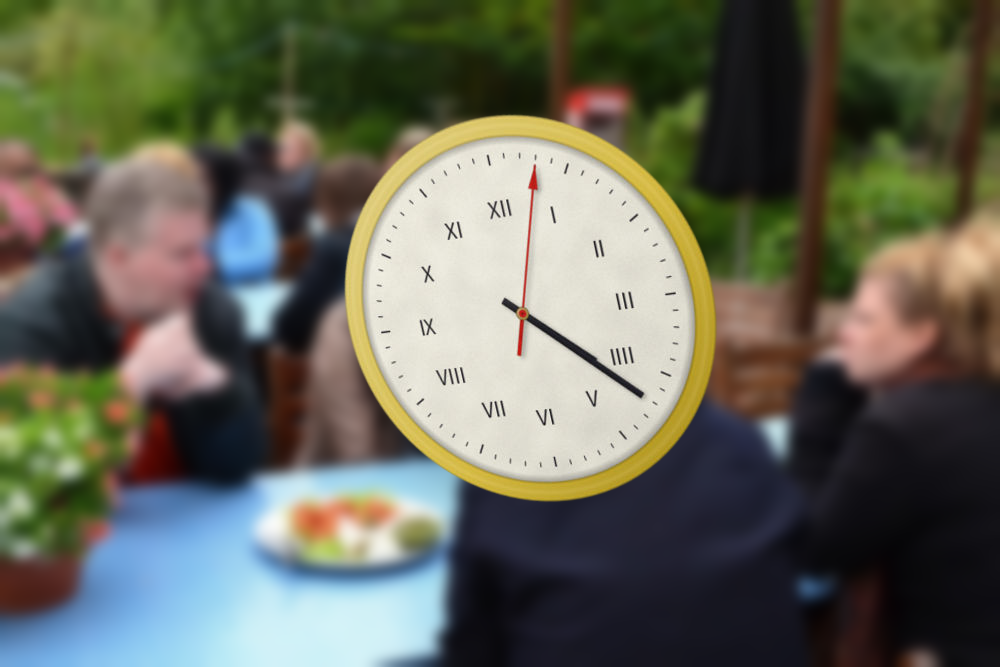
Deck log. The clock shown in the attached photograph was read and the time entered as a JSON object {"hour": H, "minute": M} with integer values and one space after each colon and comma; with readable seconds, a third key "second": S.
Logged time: {"hour": 4, "minute": 22, "second": 3}
